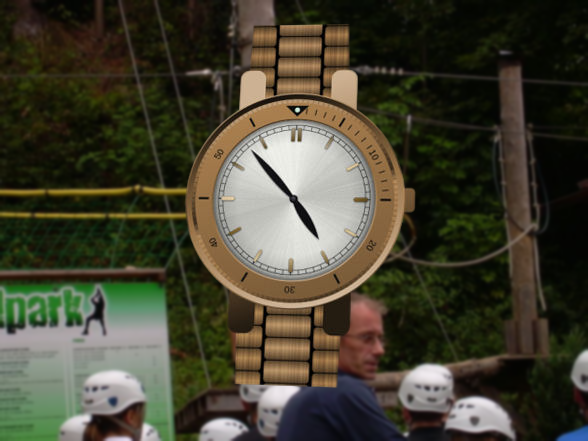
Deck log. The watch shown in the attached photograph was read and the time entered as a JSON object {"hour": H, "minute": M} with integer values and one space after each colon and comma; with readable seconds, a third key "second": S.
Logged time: {"hour": 4, "minute": 53}
